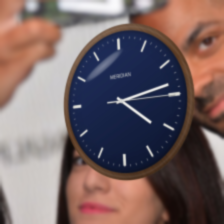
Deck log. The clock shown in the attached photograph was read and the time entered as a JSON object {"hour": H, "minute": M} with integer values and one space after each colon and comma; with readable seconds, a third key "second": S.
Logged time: {"hour": 4, "minute": 13, "second": 15}
